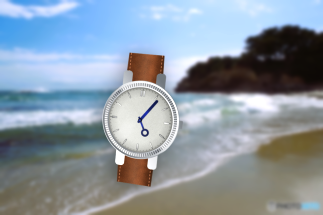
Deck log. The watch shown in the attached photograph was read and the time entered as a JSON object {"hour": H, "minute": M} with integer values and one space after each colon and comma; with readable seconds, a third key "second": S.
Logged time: {"hour": 5, "minute": 6}
